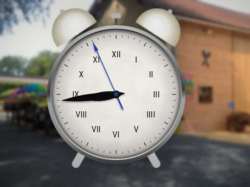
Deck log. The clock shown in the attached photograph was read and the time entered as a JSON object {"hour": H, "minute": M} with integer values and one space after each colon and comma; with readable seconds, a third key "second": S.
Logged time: {"hour": 8, "minute": 43, "second": 56}
